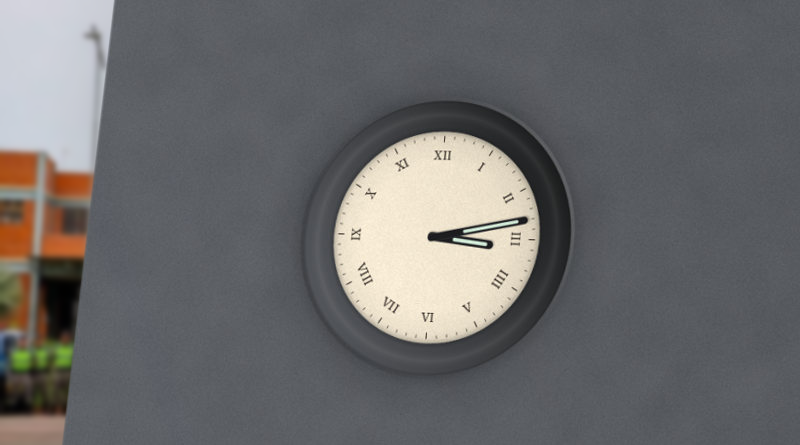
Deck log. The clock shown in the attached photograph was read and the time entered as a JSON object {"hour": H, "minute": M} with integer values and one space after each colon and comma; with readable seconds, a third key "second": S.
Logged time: {"hour": 3, "minute": 13}
